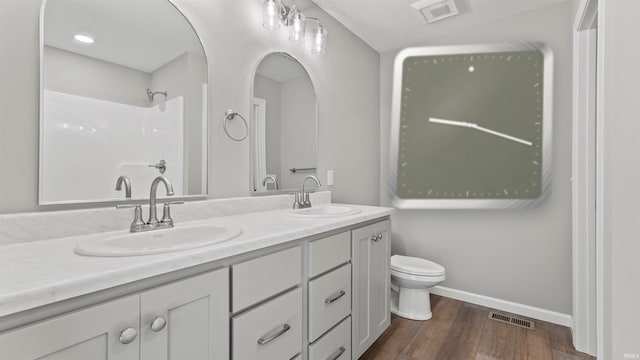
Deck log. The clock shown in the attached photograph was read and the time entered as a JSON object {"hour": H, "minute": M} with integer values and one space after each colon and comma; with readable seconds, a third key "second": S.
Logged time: {"hour": 9, "minute": 18}
